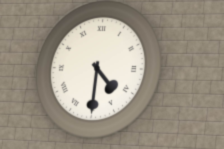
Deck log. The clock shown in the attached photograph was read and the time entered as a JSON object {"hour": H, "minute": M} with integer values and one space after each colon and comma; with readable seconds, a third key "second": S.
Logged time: {"hour": 4, "minute": 30}
